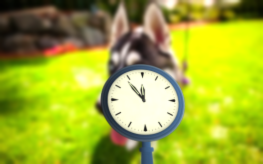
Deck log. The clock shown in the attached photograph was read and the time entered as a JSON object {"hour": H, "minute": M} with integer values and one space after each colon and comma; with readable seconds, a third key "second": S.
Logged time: {"hour": 11, "minute": 54}
